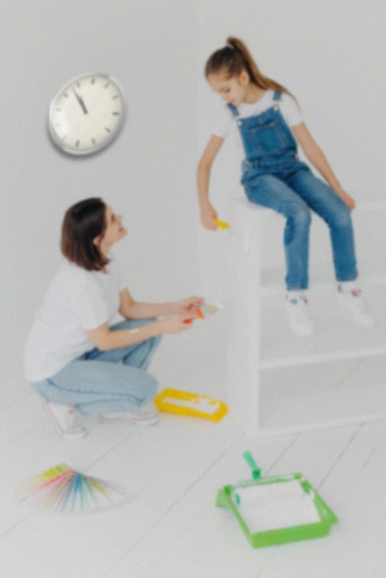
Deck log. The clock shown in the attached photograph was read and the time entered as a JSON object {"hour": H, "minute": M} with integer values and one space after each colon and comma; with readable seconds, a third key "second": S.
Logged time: {"hour": 10, "minute": 53}
